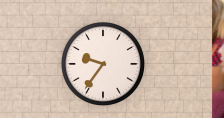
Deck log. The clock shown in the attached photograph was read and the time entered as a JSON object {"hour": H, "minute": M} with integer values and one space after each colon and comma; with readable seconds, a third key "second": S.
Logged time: {"hour": 9, "minute": 36}
